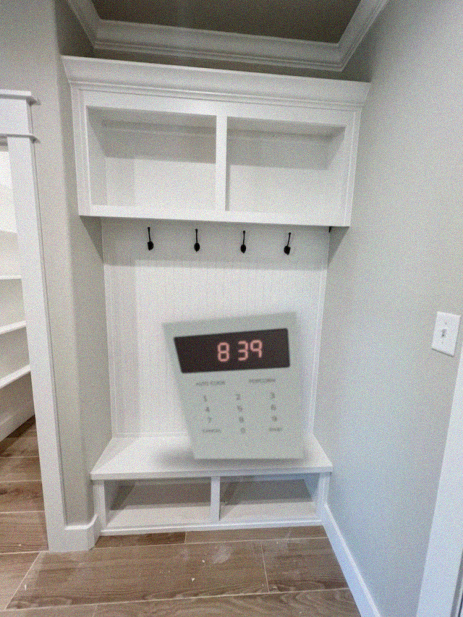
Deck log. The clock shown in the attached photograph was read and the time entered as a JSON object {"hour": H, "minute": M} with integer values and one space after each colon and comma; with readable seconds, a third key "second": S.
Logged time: {"hour": 8, "minute": 39}
